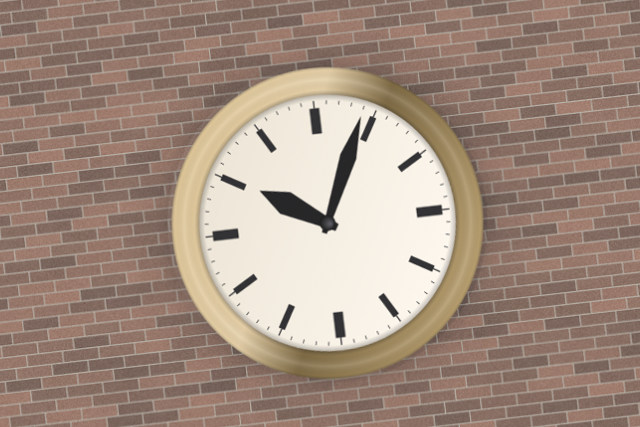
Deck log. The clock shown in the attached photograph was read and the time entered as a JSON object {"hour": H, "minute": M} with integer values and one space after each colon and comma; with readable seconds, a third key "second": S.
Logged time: {"hour": 10, "minute": 4}
